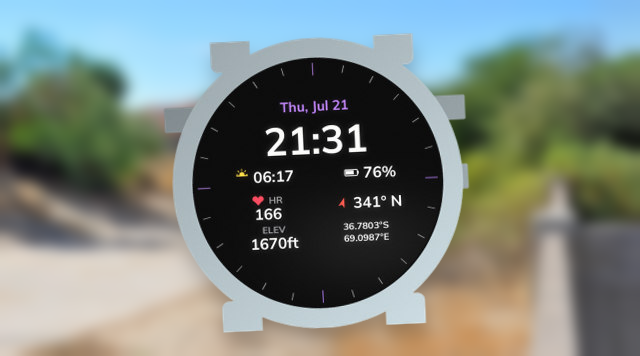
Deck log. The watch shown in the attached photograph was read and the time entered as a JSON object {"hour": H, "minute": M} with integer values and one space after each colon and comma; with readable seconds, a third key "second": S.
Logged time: {"hour": 21, "minute": 31}
